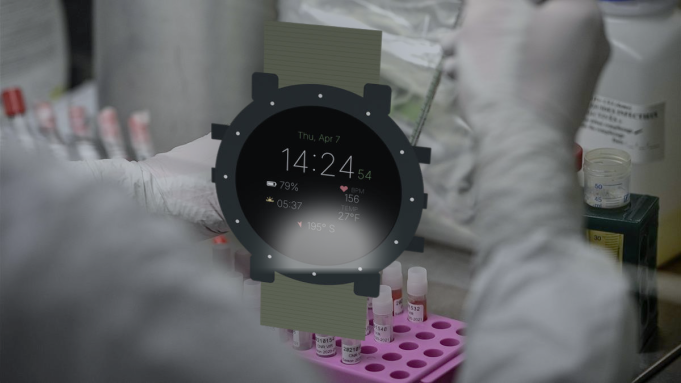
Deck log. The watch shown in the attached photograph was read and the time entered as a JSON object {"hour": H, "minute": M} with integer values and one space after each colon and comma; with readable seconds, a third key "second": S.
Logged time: {"hour": 14, "minute": 24, "second": 54}
